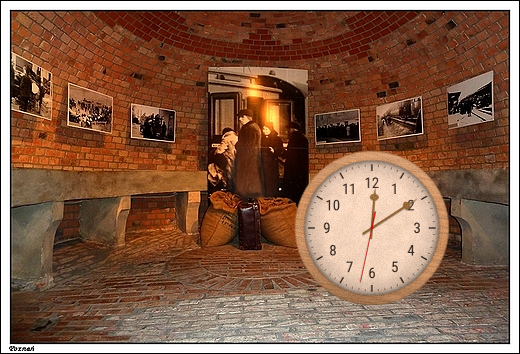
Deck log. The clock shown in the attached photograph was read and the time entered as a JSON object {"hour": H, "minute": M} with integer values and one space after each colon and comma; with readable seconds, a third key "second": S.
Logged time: {"hour": 12, "minute": 9, "second": 32}
